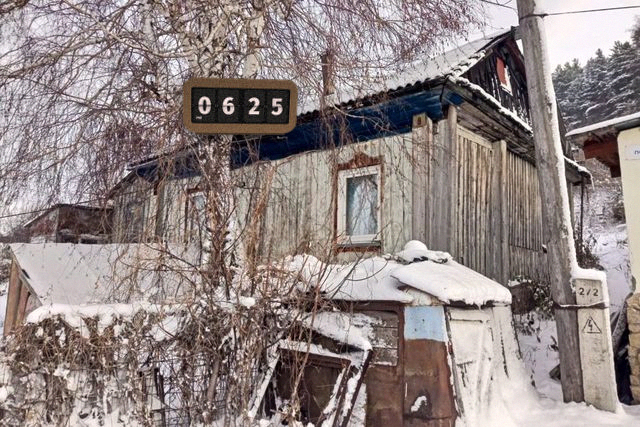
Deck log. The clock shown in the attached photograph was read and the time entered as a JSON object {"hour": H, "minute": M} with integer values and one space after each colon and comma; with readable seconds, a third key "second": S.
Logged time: {"hour": 6, "minute": 25}
